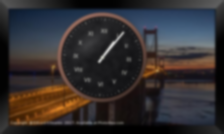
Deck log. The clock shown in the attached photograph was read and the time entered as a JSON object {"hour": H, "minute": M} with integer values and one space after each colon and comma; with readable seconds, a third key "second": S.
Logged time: {"hour": 1, "minute": 6}
